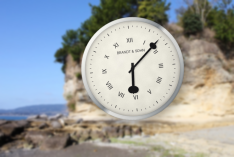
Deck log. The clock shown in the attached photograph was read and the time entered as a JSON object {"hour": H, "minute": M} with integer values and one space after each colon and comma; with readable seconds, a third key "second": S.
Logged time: {"hour": 6, "minute": 8}
